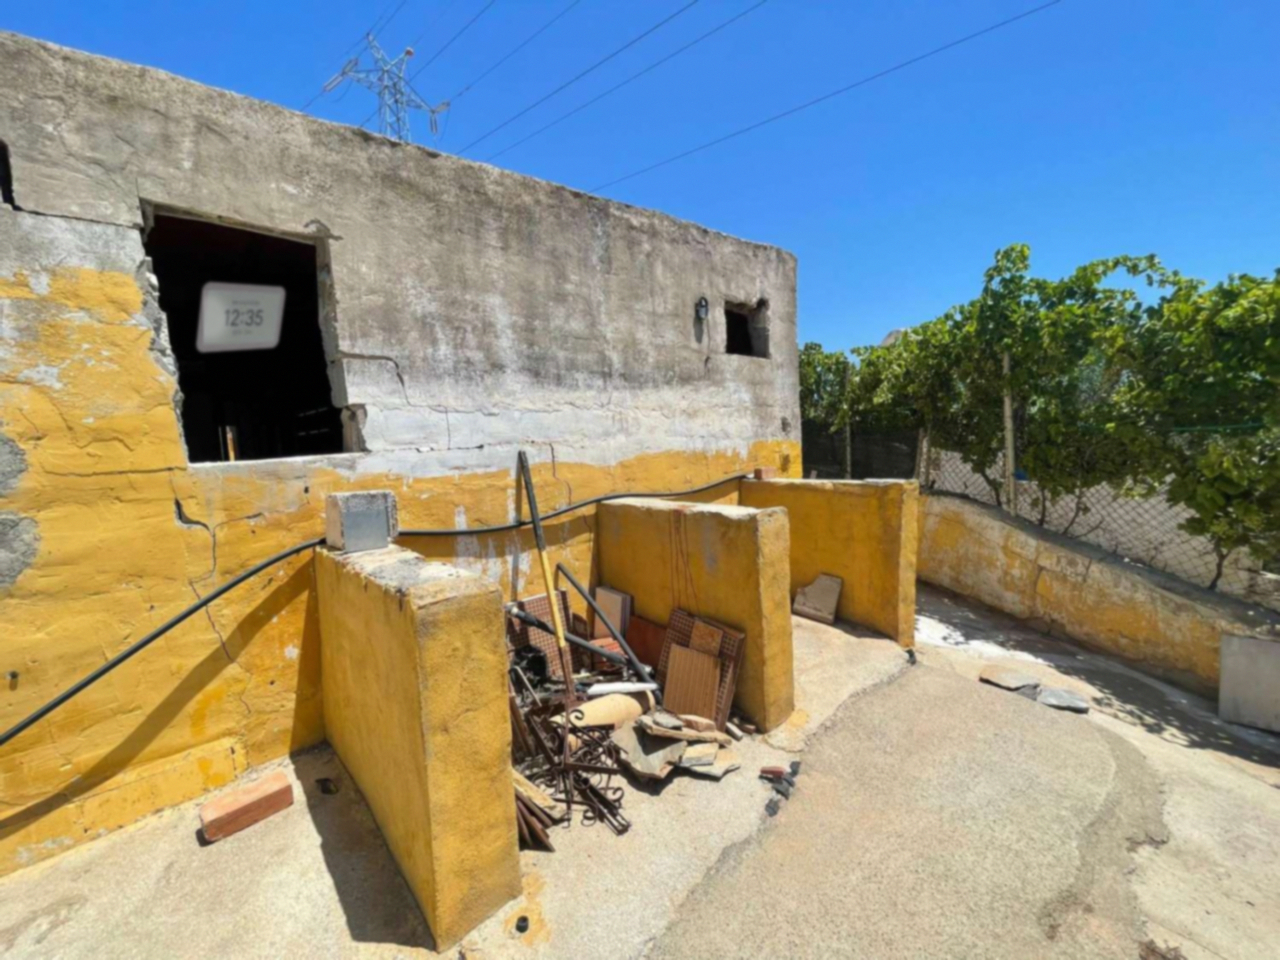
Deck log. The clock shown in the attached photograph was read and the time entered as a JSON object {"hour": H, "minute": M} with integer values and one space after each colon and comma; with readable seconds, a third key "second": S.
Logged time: {"hour": 12, "minute": 35}
